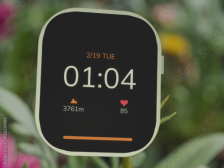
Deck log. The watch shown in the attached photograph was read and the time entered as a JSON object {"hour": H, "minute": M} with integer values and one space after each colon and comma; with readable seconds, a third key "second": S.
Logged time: {"hour": 1, "minute": 4}
